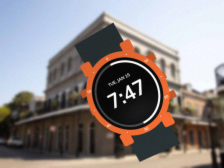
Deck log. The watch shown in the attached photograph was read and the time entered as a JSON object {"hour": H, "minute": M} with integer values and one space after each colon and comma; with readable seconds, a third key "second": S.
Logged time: {"hour": 7, "minute": 47}
